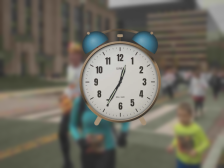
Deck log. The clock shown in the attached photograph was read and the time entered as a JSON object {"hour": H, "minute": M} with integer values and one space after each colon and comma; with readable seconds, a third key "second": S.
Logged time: {"hour": 12, "minute": 35}
